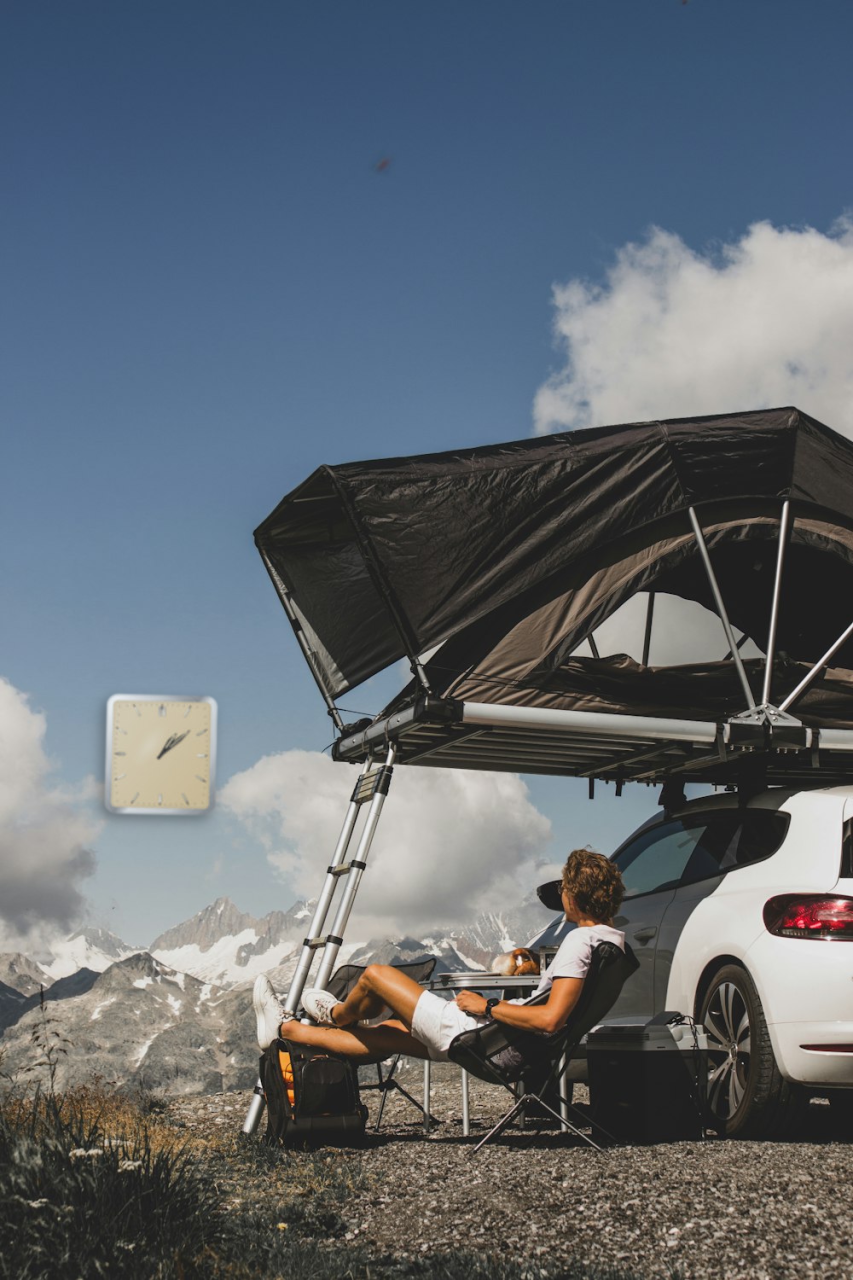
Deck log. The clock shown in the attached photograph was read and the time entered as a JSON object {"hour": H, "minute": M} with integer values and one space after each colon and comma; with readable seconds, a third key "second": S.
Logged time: {"hour": 1, "minute": 8}
